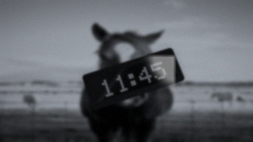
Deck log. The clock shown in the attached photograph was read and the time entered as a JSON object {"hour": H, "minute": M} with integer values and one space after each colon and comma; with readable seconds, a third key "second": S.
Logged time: {"hour": 11, "minute": 45}
